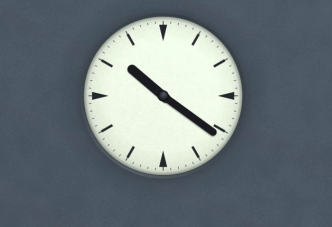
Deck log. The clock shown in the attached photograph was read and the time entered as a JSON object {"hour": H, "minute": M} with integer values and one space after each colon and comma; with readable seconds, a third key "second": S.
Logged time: {"hour": 10, "minute": 21}
